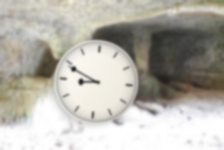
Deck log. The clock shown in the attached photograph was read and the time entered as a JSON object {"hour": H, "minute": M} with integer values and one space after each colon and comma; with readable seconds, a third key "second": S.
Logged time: {"hour": 8, "minute": 49}
